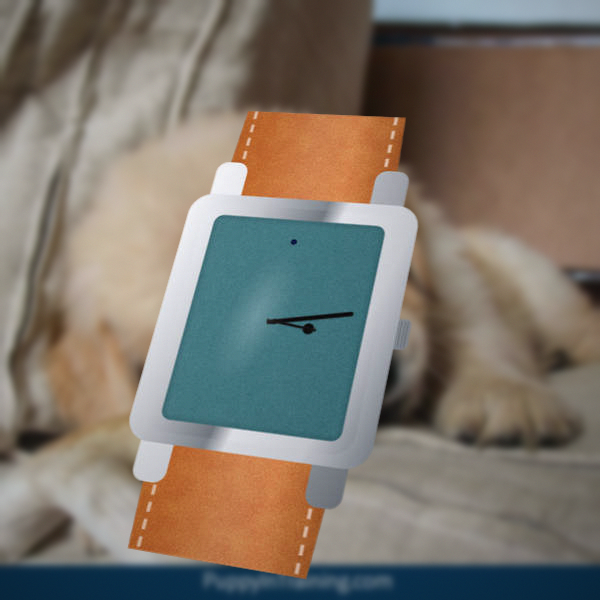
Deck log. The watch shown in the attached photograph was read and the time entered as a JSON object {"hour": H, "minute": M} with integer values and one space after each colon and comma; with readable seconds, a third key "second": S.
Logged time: {"hour": 3, "minute": 13}
